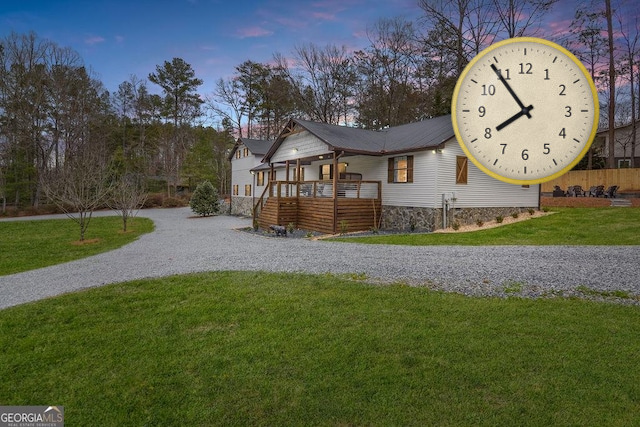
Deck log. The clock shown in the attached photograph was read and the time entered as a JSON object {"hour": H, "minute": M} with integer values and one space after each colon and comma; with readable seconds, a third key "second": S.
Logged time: {"hour": 7, "minute": 54}
